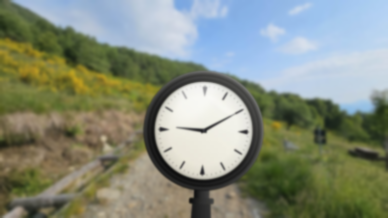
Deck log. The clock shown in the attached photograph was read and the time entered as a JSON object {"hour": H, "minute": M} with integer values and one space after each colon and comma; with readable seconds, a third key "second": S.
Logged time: {"hour": 9, "minute": 10}
